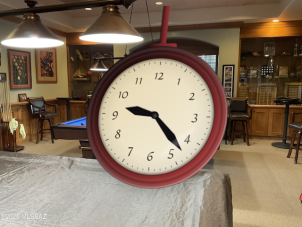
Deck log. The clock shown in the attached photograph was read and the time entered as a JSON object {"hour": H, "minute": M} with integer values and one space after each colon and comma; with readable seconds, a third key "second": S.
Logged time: {"hour": 9, "minute": 23}
